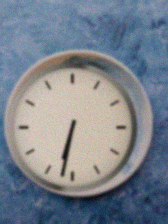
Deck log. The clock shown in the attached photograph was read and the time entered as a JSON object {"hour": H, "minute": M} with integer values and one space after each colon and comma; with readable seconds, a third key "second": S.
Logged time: {"hour": 6, "minute": 32}
